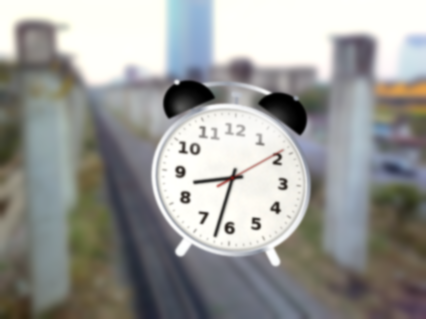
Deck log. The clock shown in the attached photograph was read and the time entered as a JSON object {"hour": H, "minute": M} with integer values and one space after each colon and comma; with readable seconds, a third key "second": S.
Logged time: {"hour": 8, "minute": 32, "second": 9}
